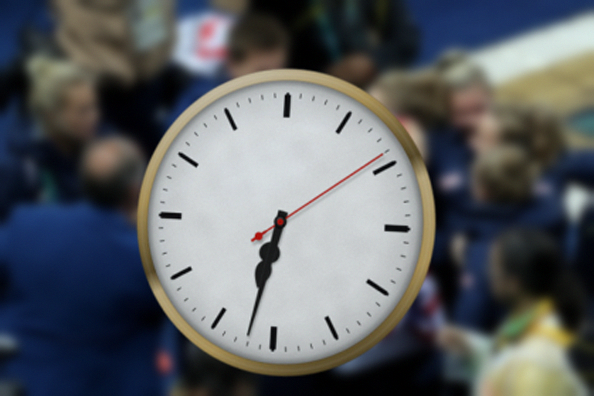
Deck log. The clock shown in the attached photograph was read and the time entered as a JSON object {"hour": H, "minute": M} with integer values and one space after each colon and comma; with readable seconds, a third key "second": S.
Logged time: {"hour": 6, "minute": 32, "second": 9}
